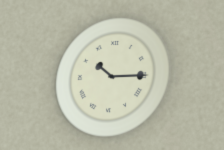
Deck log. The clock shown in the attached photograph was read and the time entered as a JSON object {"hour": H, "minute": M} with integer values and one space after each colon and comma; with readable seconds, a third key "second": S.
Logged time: {"hour": 10, "minute": 15}
